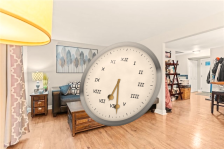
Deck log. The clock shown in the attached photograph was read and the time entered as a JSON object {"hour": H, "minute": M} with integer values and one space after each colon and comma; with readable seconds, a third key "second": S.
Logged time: {"hour": 6, "minute": 28}
